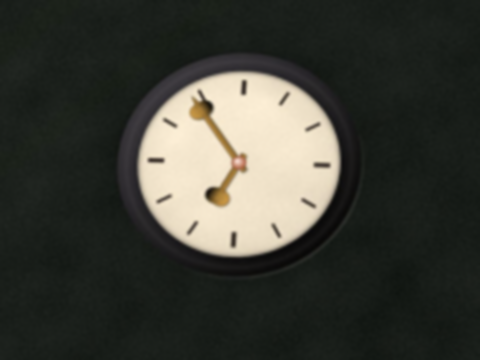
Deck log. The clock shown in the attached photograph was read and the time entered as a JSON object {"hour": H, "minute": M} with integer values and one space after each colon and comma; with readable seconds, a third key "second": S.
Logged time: {"hour": 6, "minute": 54}
